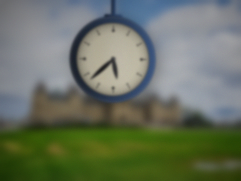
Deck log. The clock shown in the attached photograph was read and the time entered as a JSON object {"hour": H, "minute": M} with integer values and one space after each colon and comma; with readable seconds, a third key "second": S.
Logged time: {"hour": 5, "minute": 38}
